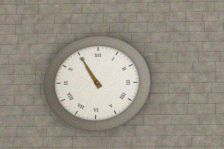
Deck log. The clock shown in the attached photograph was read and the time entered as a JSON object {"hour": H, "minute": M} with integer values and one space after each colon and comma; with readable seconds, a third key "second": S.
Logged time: {"hour": 10, "minute": 55}
